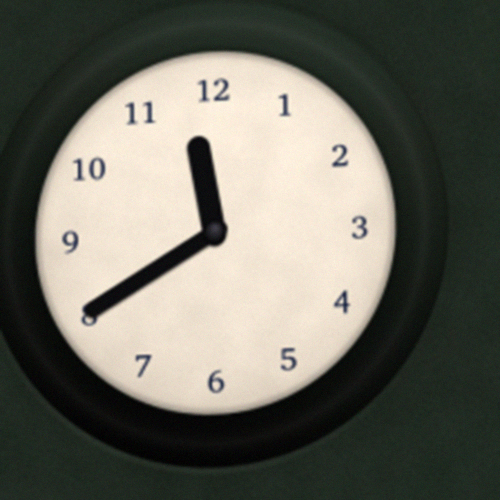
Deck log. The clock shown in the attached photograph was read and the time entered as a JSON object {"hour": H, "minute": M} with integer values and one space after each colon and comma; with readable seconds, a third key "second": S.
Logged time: {"hour": 11, "minute": 40}
